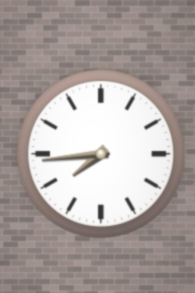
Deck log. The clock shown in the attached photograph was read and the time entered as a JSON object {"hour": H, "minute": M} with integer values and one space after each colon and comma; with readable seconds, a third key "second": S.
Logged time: {"hour": 7, "minute": 44}
